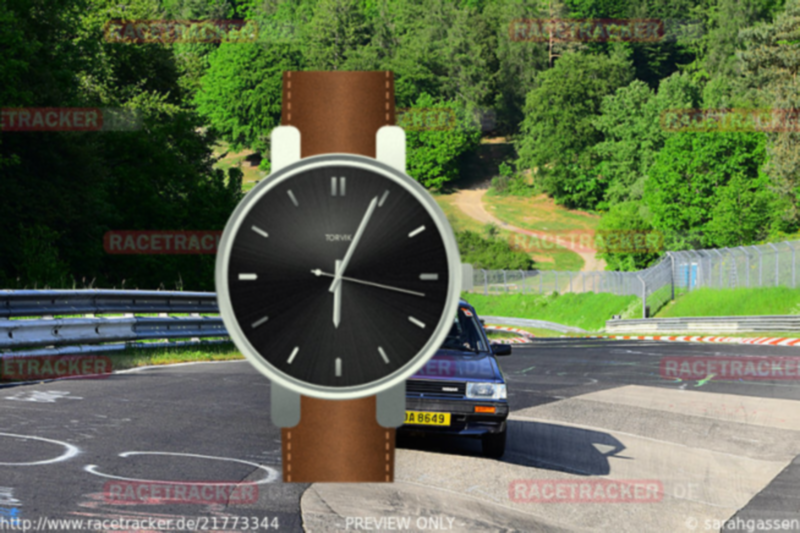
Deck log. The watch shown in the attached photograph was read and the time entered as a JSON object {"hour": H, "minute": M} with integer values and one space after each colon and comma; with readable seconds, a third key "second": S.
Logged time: {"hour": 6, "minute": 4, "second": 17}
